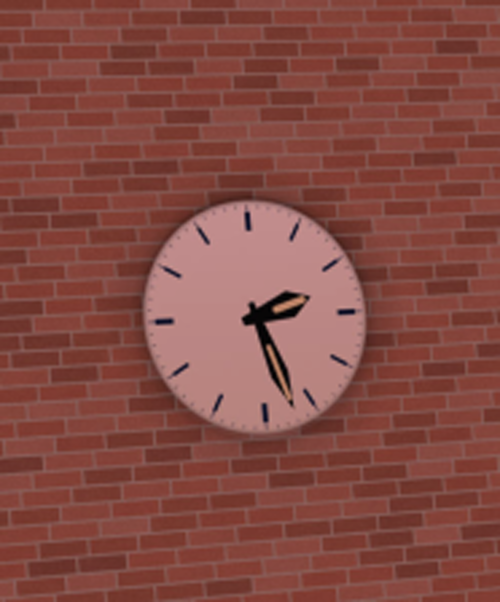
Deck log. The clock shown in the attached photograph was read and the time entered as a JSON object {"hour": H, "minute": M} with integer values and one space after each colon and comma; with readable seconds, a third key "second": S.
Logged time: {"hour": 2, "minute": 27}
